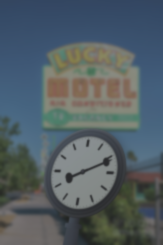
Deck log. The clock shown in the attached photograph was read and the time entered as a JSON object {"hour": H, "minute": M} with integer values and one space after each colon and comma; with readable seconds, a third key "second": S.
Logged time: {"hour": 8, "minute": 11}
